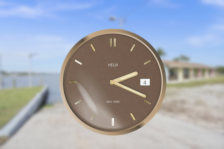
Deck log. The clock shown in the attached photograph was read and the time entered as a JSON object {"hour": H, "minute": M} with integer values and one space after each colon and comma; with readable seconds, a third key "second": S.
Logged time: {"hour": 2, "minute": 19}
